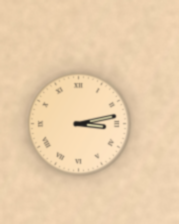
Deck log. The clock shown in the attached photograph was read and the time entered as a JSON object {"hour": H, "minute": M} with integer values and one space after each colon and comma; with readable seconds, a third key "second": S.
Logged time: {"hour": 3, "minute": 13}
